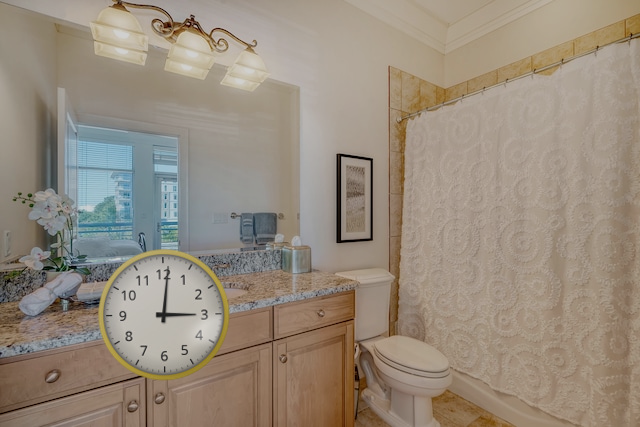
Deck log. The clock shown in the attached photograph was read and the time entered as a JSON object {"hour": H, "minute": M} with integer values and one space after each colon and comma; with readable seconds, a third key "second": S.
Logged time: {"hour": 3, "minute": 1}
